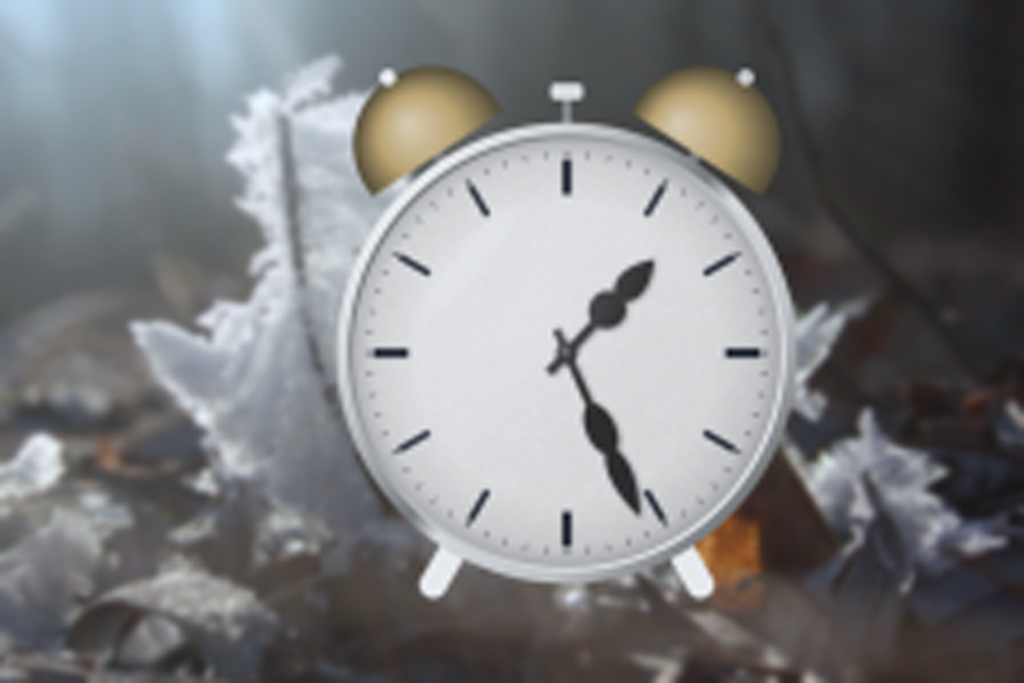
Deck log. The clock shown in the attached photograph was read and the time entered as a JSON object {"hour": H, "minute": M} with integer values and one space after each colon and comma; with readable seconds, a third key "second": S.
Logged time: {"hour": 1, "minute": 26}
